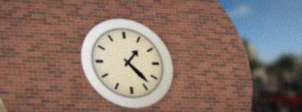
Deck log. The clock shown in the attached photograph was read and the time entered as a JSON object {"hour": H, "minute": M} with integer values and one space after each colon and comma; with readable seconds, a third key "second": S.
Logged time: {"hour": 1, "minute": 23}
